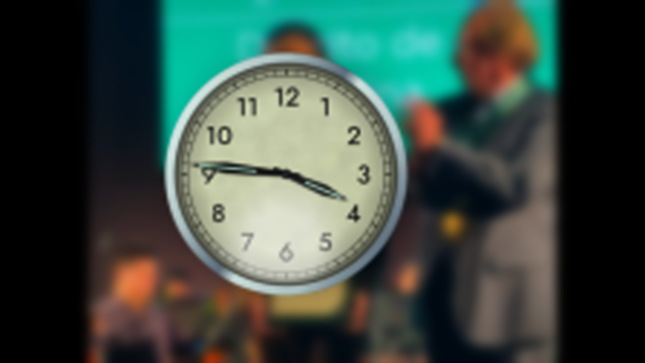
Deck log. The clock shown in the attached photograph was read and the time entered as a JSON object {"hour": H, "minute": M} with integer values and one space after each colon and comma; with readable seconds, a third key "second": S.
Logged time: {"hour": 3, "minute": 46}
